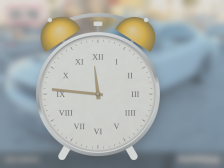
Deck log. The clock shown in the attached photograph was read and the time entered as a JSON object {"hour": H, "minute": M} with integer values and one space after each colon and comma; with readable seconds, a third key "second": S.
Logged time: {"hour": 11, "minute": 46}
